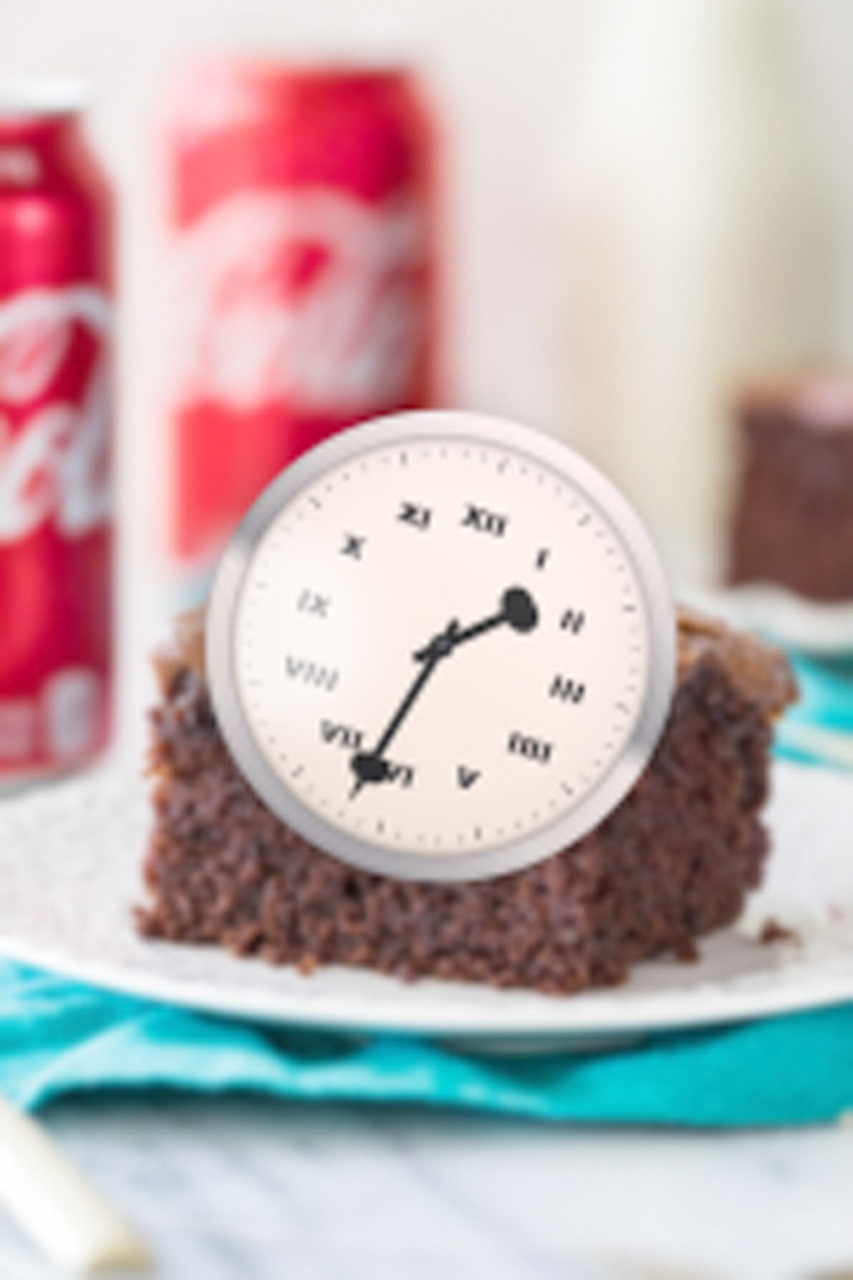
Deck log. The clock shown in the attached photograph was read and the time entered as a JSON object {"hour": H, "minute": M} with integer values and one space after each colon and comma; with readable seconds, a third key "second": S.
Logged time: {"hour": 1, "minute": 32}
